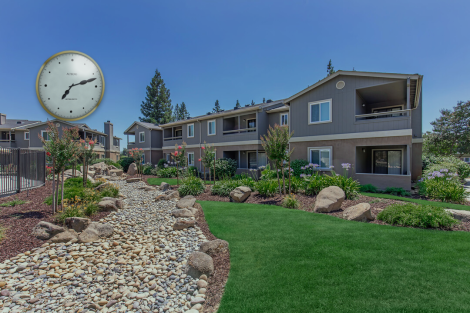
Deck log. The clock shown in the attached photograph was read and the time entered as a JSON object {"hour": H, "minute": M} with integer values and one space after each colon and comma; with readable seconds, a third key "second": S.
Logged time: {"hour": 7, "minute": 12}
